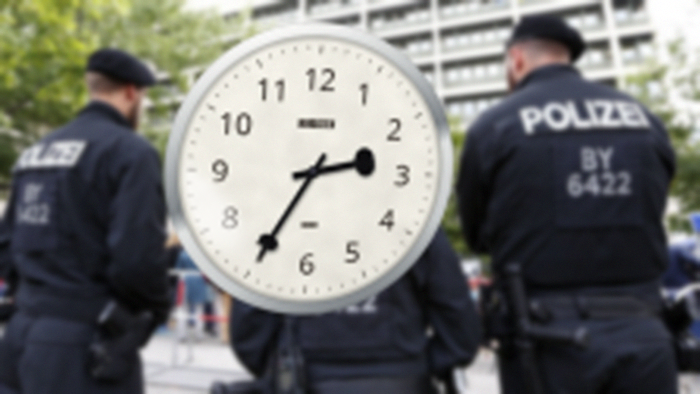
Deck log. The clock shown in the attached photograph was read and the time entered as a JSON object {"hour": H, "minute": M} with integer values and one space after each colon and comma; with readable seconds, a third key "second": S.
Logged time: {"hour": 2, "minute": 35}
